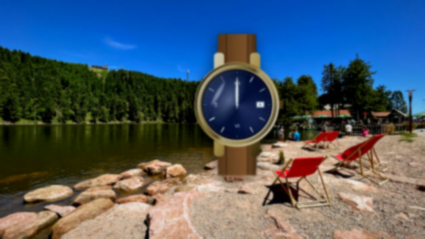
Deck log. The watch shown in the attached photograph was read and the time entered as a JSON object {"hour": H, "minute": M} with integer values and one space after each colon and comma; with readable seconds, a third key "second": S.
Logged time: {"hour": 12, "minute": 0}
